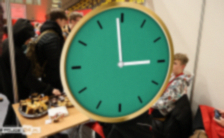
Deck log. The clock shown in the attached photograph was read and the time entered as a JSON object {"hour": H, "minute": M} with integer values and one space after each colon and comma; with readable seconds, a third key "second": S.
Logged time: {"hour": 2, "minute": 59}
